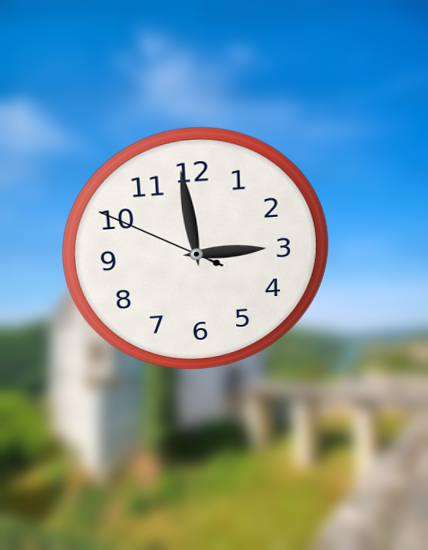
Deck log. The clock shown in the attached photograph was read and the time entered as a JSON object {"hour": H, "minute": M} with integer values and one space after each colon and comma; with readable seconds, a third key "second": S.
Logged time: {"hour": 2, "minute": 58, "second": 50}
